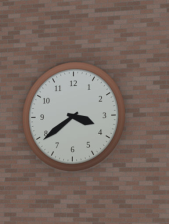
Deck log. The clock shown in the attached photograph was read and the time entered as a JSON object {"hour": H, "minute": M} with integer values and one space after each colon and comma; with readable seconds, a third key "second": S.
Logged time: {"hour": 3, "minute": 39}
